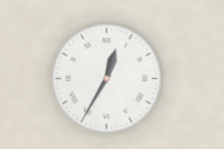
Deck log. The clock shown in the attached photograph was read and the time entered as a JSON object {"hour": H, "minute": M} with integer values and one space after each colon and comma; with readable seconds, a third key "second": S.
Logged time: {"hour": 12, "minute": 35}
